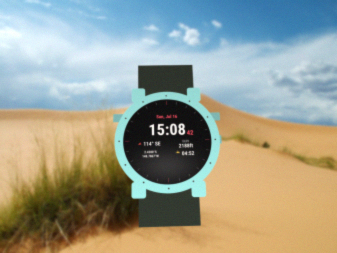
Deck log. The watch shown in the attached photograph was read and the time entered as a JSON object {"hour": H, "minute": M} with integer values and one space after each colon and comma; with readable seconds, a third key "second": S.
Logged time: {"hour": 15, "minute": 8}
